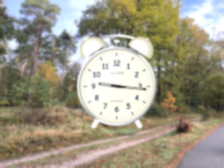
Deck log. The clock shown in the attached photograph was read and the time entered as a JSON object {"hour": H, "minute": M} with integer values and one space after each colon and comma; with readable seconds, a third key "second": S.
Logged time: {"hour": 9, "minute": 16}
